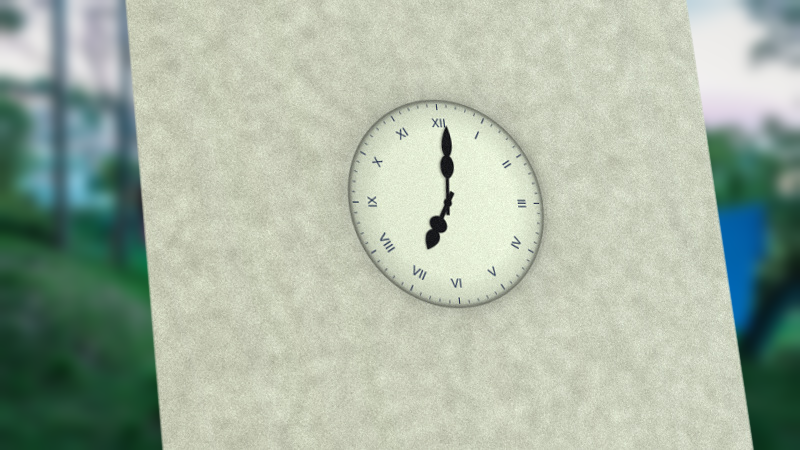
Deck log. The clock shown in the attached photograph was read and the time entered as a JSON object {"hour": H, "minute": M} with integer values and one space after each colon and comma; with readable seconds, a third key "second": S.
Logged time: {"hour": 7, "minute": 1}
